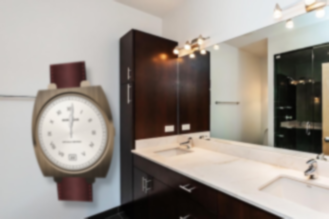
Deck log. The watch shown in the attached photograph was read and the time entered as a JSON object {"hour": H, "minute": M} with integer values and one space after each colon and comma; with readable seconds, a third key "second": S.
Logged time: {"hour": 12, "minute": 1}
